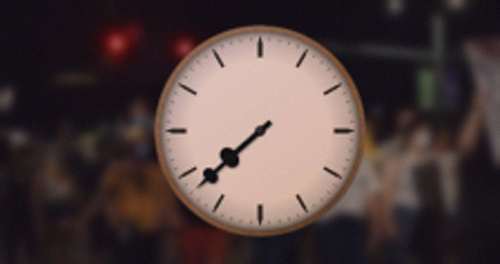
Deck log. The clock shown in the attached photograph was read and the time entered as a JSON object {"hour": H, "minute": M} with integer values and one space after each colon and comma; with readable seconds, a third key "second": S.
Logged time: {"hour": 7, "minute": 38}
